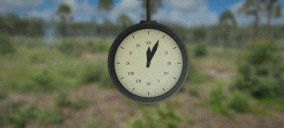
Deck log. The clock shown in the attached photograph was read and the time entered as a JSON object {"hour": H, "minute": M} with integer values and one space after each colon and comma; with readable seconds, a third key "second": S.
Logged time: {"hour": 12, "minute": 4}
